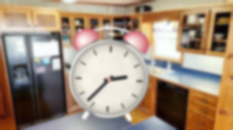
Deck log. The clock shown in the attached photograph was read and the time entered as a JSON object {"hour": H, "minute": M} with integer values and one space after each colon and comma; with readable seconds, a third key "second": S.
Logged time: {"hour": 2, "minute": 37}
